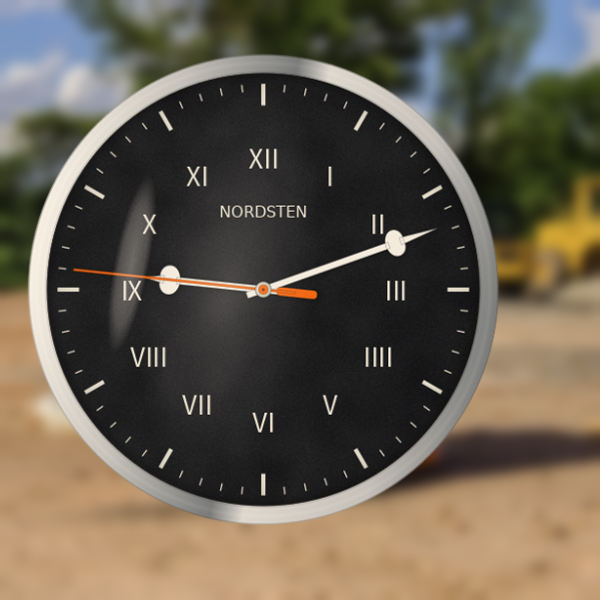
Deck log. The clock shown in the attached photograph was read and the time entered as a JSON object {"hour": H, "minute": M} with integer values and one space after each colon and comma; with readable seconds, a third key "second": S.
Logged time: {"hour": 9, "minute": 11, "second": 46}
